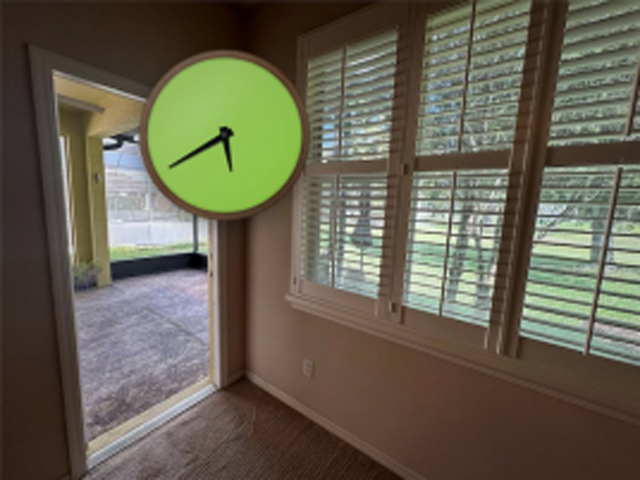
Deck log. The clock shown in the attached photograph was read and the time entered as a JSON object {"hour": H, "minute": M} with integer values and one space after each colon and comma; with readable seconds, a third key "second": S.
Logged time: {"hour": 5, "minute": 40}
